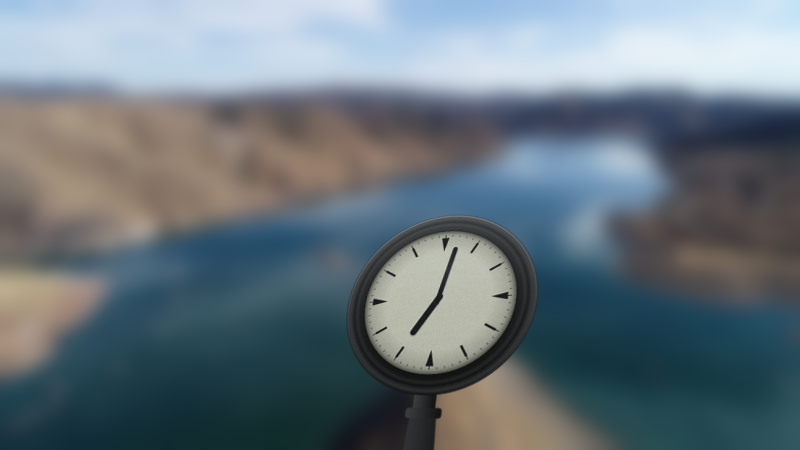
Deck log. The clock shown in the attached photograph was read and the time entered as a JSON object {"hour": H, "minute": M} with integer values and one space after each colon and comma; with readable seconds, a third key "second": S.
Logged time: {"hour": 7, "minute": 2}
